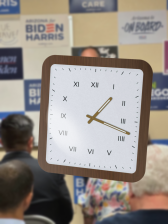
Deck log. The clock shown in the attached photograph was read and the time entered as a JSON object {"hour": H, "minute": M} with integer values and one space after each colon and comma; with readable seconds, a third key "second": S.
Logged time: {"hour": 1, "minute": 18}
